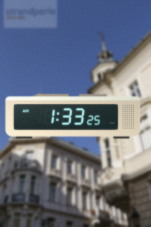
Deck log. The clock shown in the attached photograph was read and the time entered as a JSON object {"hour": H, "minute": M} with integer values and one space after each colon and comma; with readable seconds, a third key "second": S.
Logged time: {"hour": 1, "minute": 33, "second": 25}
